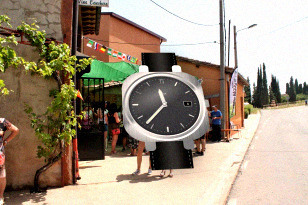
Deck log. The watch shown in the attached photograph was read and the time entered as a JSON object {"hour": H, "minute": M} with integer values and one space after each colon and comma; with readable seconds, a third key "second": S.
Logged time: {"hour": 11, "minute": 37}
